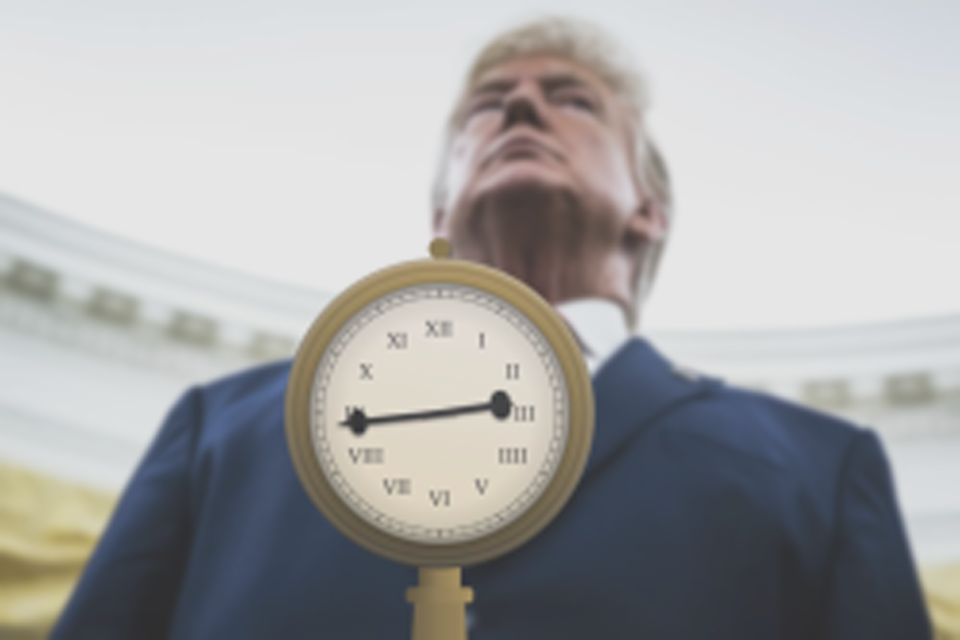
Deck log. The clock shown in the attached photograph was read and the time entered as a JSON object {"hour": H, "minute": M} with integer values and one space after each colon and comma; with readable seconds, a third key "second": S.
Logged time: {"hour": 2, "minute": 44}
